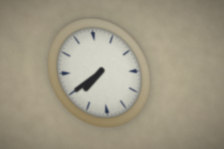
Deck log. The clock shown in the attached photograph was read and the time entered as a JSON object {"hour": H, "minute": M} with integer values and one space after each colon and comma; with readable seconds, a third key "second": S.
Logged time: {"hour": 7, "minute": 40}
